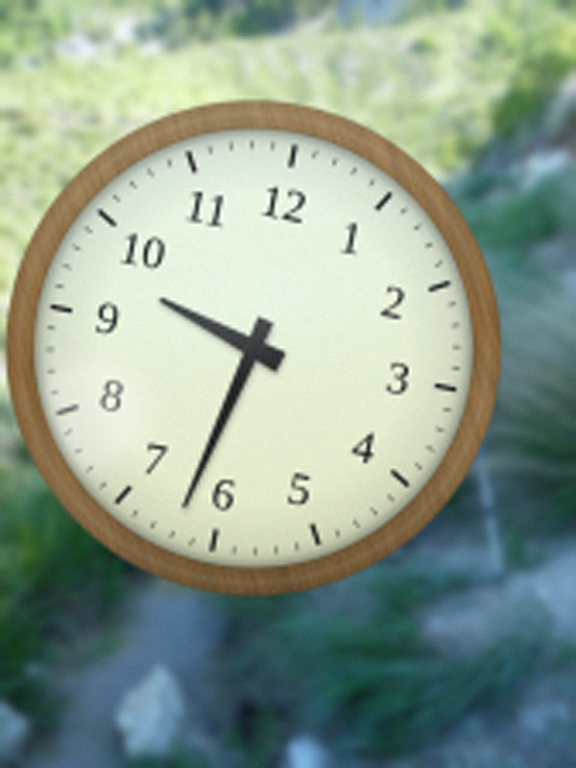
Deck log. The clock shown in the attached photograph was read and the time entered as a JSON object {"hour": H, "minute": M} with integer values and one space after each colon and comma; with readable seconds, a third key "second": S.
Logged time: {"hour": 9, "minute": 32}
